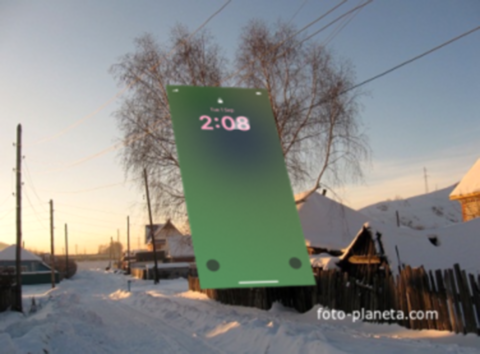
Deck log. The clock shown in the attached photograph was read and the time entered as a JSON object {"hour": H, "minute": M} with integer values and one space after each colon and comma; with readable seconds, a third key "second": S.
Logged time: {"hour": 2, "minute": 8}
